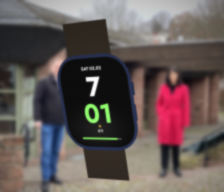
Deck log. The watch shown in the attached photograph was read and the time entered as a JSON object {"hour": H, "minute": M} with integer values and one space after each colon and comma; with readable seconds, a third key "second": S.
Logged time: {"hour": 7, "minute": 1}
